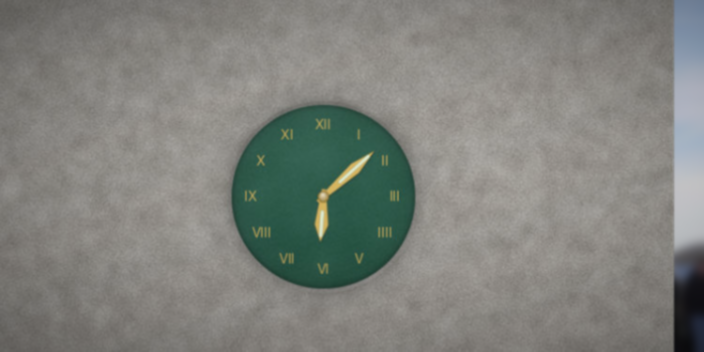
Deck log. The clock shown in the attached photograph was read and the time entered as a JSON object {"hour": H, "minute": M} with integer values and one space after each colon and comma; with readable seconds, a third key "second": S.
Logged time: {"hour": 6, "minute": 8}
